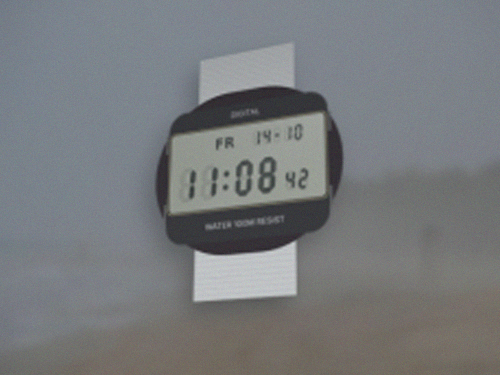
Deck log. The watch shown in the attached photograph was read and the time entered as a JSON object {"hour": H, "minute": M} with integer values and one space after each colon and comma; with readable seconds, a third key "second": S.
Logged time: {"hour": 11, "minute": 8, "second": 42}
